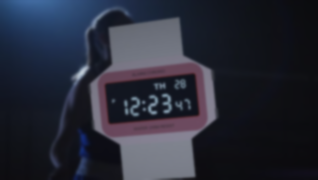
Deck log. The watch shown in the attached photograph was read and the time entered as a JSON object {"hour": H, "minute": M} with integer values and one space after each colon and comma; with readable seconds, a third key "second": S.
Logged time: {"hour": 12, "minute": 23, "second": 47}
